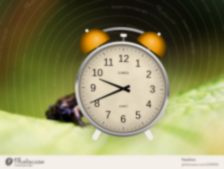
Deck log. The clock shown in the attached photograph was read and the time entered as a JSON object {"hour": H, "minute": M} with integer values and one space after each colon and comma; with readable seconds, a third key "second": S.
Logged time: {"hour": 9, "minute": 41}
